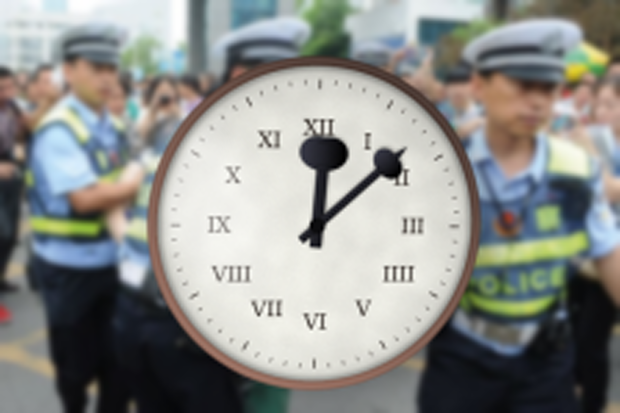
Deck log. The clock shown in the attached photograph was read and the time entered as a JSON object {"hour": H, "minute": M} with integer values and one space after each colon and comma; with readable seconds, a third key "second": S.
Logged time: {"hour": 12, "minute": 8}
